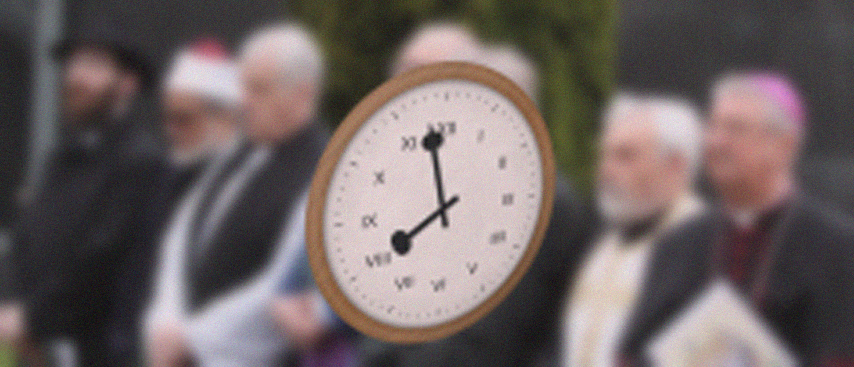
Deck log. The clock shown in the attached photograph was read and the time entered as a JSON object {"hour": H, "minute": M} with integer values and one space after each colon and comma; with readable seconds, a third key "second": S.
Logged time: {"hour": 7, "minute": 58}
